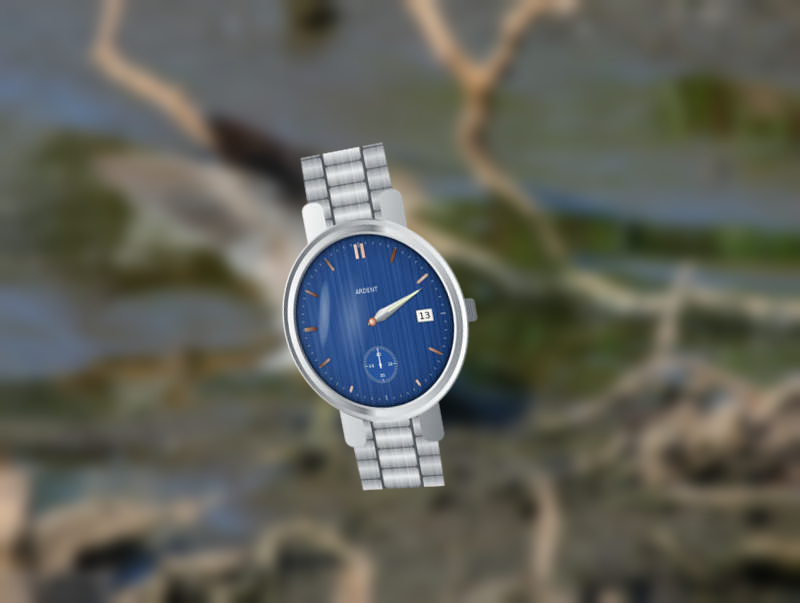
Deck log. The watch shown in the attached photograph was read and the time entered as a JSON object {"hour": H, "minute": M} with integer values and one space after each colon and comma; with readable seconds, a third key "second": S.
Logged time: {"hour": 2, "minute": 11}
